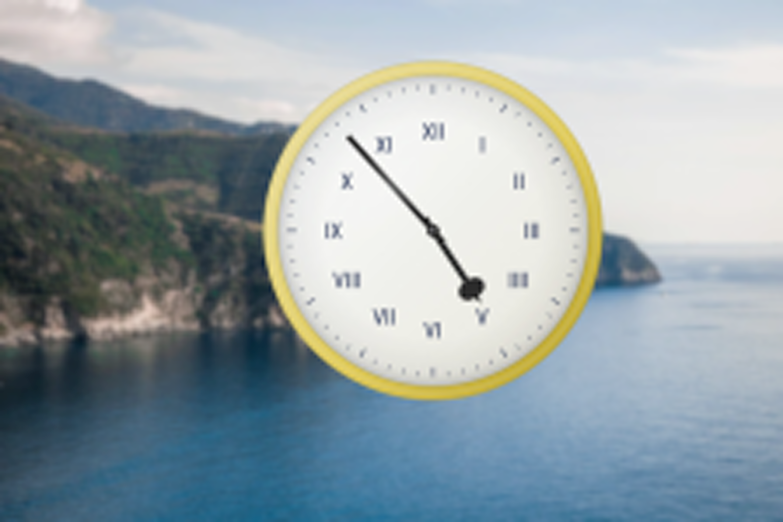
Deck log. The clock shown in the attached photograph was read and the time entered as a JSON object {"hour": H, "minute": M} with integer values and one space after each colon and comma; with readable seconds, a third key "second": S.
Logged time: {"hour": 4, "minute": 53}
